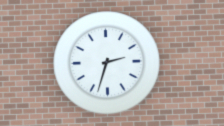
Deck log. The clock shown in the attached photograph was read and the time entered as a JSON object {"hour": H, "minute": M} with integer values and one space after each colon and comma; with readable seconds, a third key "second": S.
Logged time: {"hour": 2, "minute": 33}
